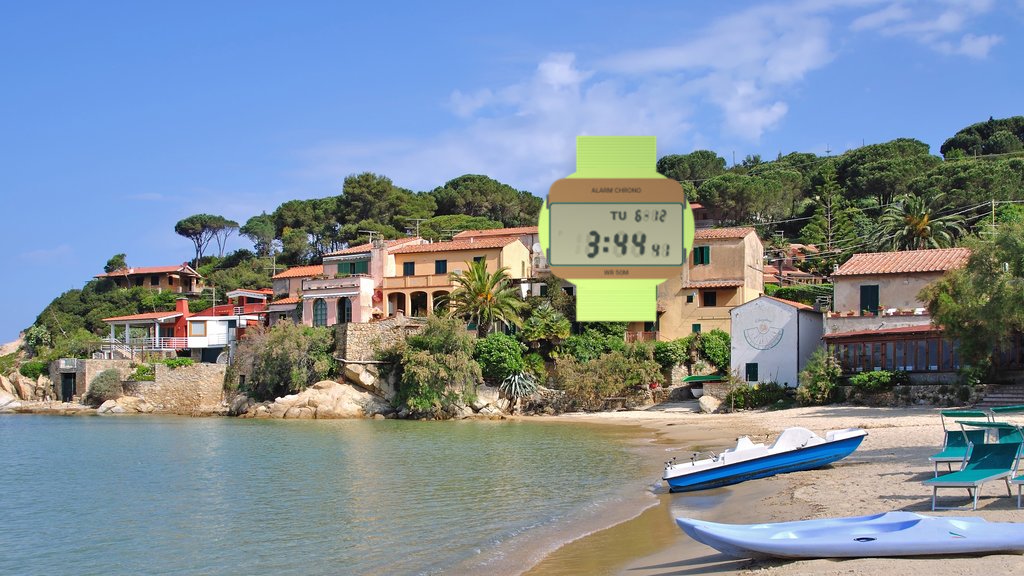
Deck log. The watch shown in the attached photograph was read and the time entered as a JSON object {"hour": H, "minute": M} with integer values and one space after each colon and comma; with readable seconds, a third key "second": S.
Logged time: {"hour": 3, "minute": 44, "second": 41}
